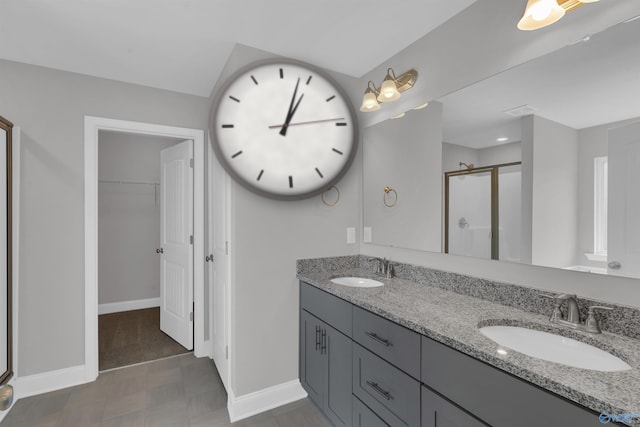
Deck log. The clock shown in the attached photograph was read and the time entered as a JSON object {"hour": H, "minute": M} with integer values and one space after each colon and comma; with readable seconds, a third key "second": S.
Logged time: {"hour": 1, "minute": 3, "second": 14}
